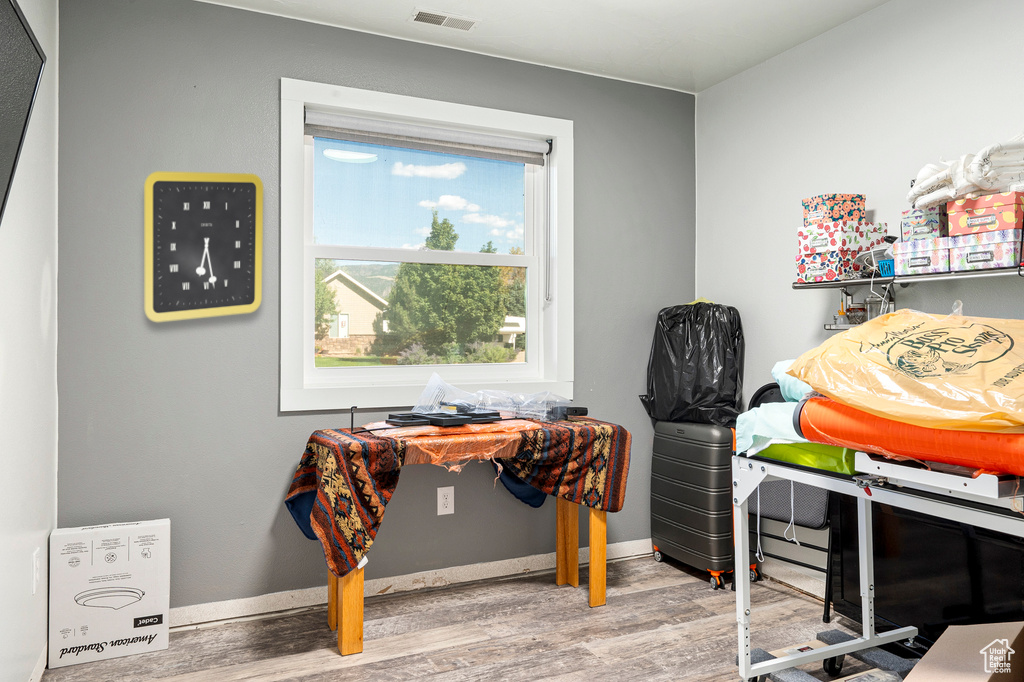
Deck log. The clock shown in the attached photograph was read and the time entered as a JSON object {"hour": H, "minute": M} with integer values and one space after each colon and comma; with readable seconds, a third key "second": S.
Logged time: {"hour": 6, "minute": 28}
